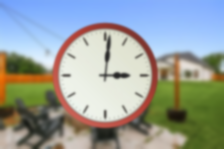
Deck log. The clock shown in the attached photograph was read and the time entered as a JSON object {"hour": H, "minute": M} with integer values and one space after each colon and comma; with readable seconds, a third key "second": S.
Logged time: {"hour": 3, "minute": 1}
